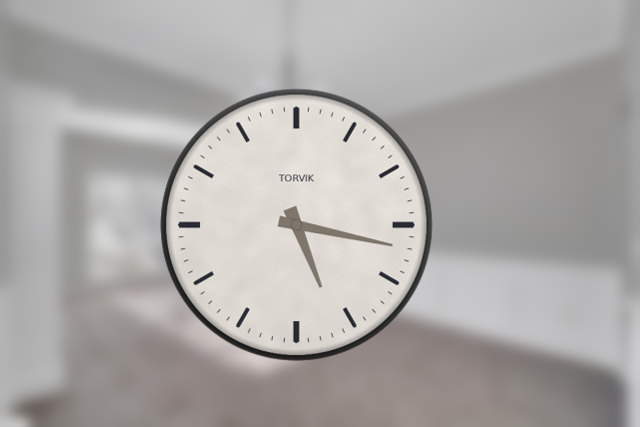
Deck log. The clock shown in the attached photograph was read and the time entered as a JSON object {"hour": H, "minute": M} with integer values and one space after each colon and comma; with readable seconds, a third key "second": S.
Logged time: {"hour": 5, "minute": 17}
